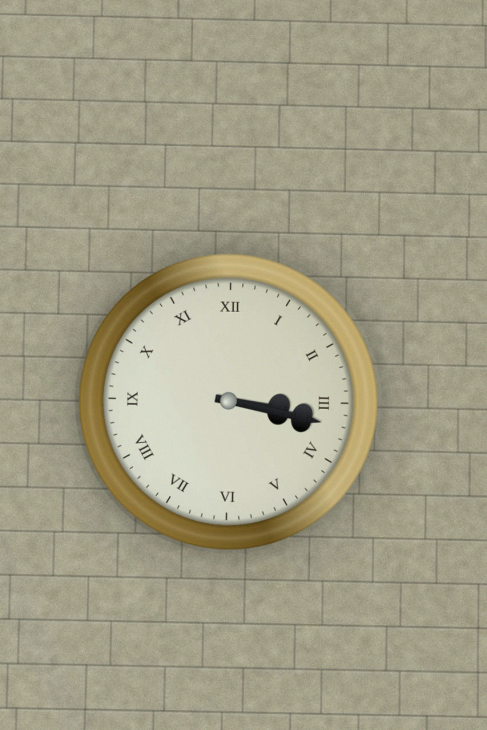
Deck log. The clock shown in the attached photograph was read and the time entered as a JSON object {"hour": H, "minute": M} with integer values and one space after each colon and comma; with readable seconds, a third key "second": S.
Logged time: {"hour": 3, "minute": 17}
